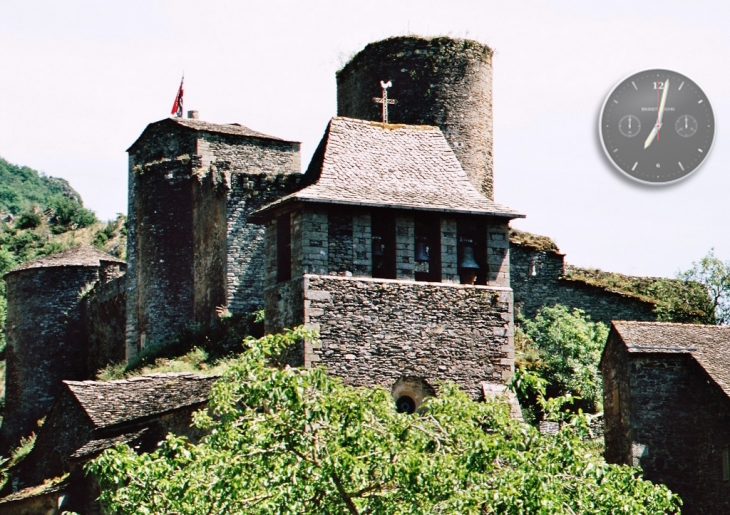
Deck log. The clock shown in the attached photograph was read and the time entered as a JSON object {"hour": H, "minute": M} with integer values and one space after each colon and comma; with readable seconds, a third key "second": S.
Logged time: {"hour": 7, "minute": 2}
